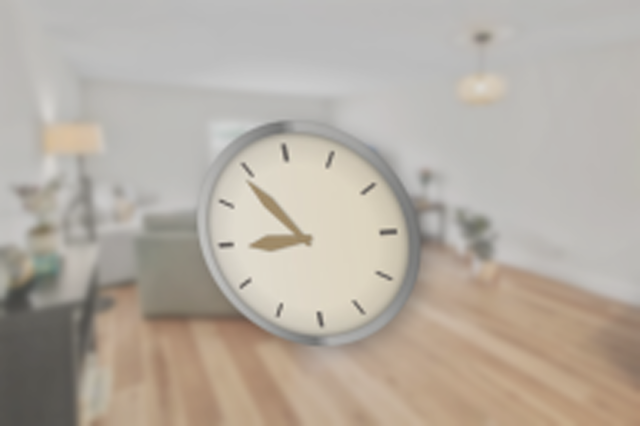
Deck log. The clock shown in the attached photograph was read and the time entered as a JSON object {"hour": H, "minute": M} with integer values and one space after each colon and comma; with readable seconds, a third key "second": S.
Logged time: {"hour": 8, "minute": 54}
